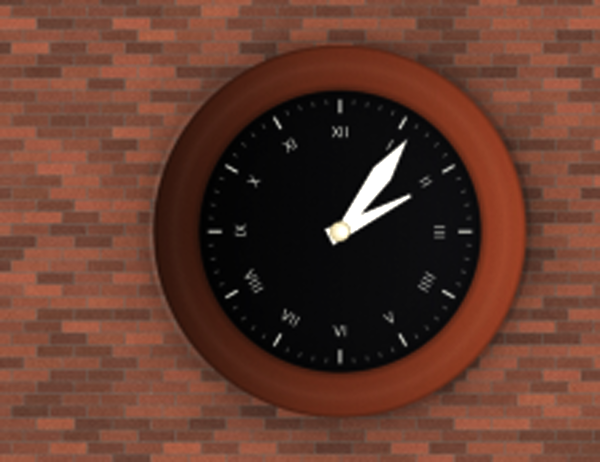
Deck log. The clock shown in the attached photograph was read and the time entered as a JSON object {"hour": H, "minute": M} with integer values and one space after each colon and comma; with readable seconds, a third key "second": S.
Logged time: {"hour": 2, "minute": 6}
